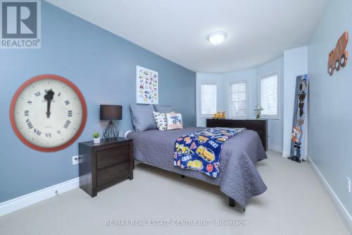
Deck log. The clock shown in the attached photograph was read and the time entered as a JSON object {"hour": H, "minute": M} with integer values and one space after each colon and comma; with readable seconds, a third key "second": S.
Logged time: {"hour": 12, "minute": 1}
